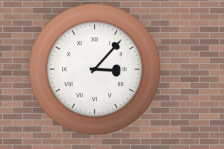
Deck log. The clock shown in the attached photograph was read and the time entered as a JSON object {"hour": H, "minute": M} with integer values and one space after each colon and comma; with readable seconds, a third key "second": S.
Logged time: {"hour": 3, "minute": 7}
